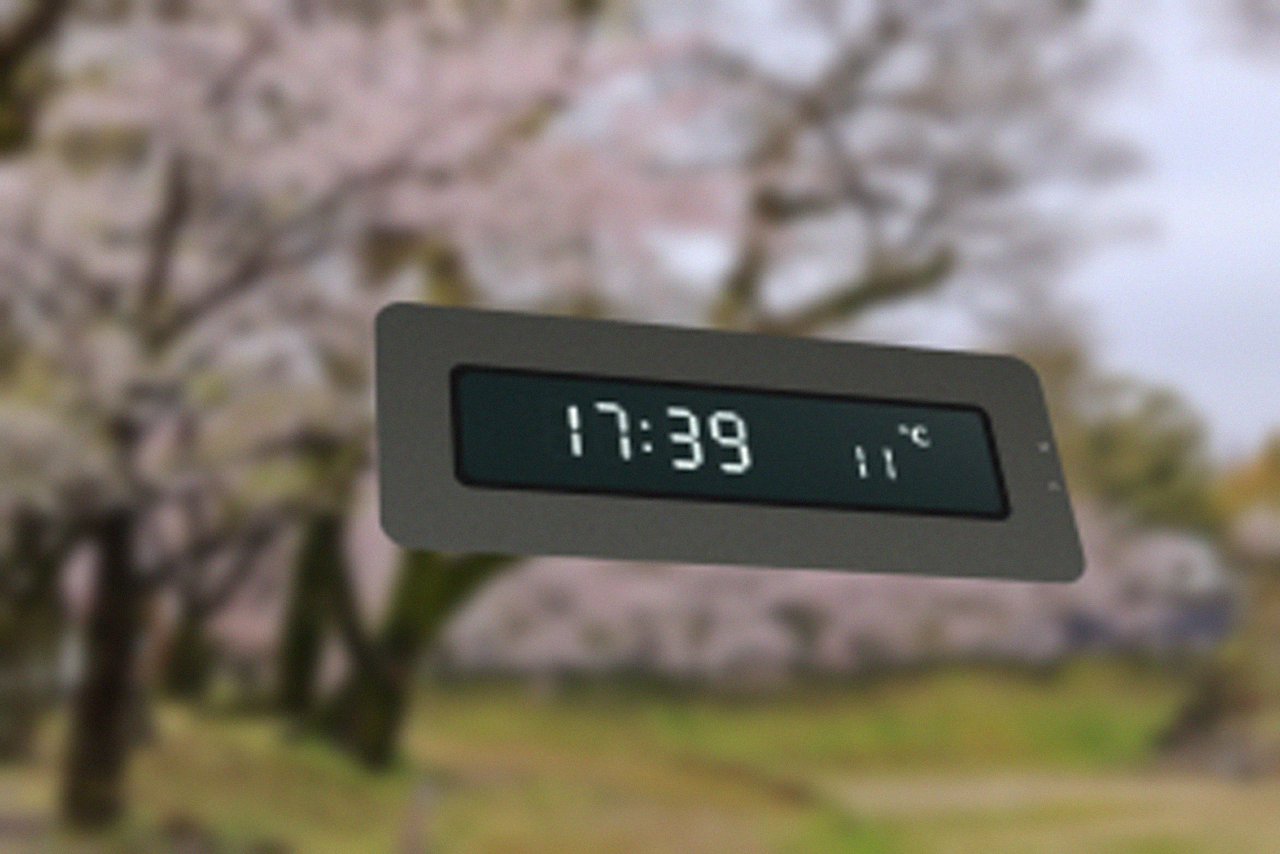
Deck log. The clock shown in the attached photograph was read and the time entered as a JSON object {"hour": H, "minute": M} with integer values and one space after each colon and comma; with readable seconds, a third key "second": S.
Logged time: {"hour": 17, "minute": 39}
